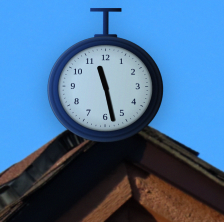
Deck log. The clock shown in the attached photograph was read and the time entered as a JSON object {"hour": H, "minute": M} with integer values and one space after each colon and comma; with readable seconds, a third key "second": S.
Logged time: {"hour": 11, "minute": 28}
